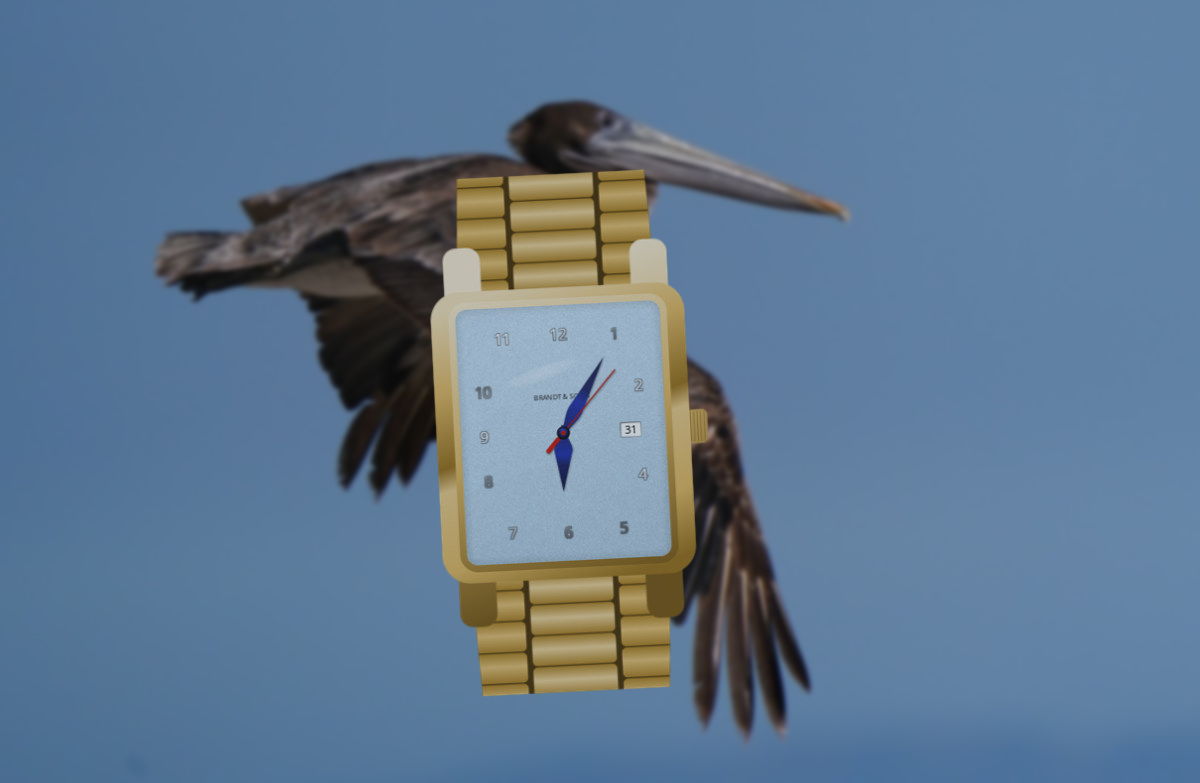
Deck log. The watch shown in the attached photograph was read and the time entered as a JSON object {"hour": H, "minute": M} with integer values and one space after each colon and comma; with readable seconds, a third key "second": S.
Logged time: {"hour": 6, "minute": 5, "second": 7}
